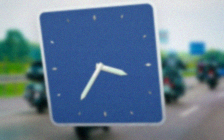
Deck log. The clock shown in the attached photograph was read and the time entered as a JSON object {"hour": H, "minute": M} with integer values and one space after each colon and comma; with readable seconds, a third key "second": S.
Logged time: {"hour": 3, "minute": 36}
